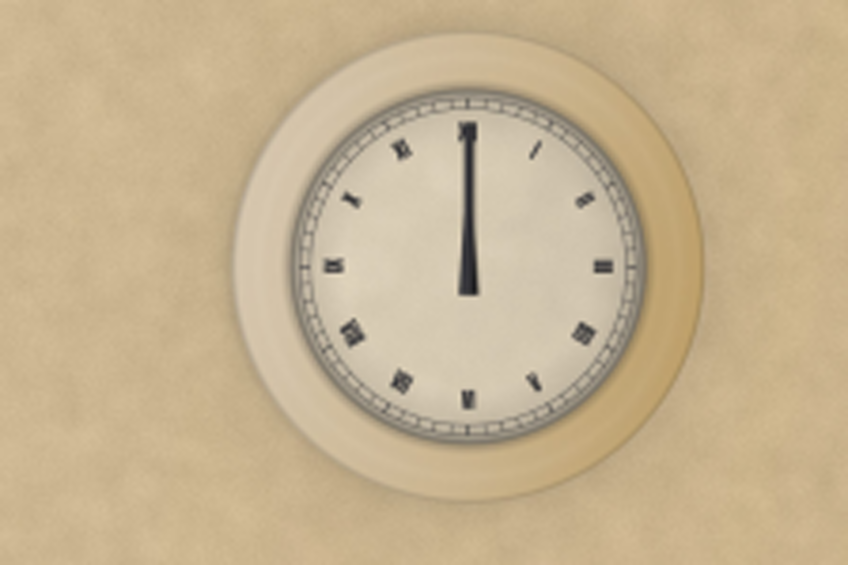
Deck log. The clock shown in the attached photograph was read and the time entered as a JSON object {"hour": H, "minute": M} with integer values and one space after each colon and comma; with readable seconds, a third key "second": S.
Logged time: {"hour": 12, "minute": 0}
